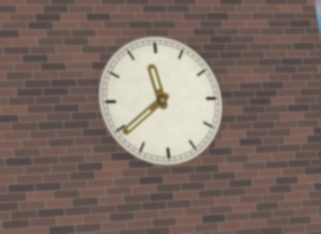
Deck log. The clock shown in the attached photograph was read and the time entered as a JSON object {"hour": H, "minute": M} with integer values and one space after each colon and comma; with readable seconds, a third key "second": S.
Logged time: {"hour": 11, "minute": 39}
